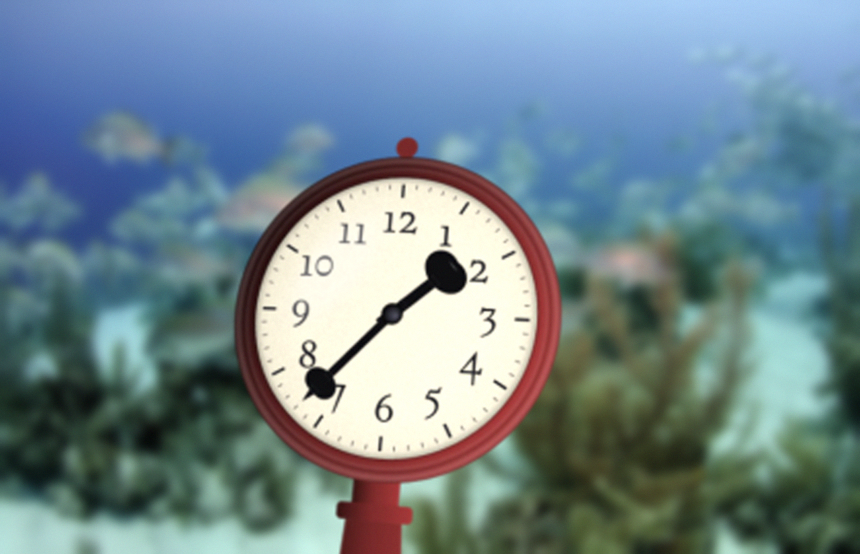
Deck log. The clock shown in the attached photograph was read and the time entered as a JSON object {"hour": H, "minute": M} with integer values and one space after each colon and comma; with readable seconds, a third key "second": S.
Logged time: {"hour": 1, "minute": 37}
